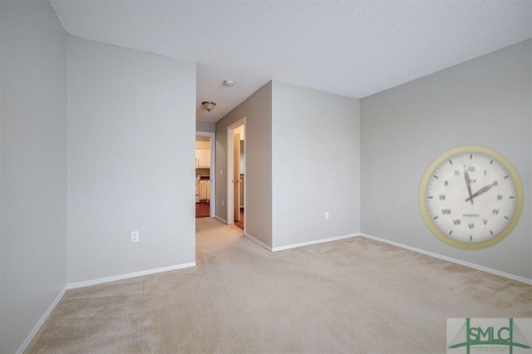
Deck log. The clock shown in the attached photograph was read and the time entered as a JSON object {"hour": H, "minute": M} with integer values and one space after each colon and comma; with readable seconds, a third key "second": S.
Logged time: {"hour": 1, "minute": 58}
